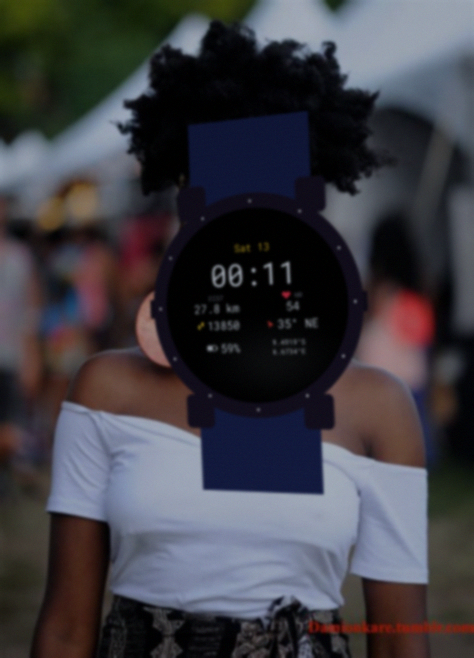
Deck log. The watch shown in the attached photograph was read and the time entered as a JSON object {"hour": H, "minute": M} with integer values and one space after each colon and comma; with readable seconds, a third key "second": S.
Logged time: {"hour": 0, "minute": 11}
